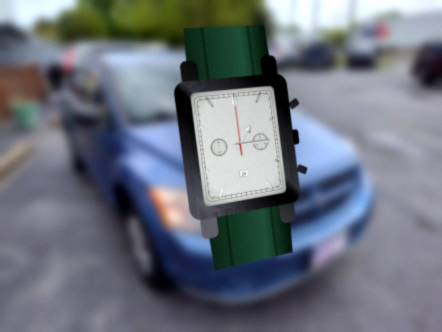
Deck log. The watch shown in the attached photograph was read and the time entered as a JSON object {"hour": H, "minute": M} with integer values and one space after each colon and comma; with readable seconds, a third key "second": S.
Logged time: {"hour": 1, "minute": 15}
